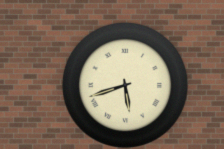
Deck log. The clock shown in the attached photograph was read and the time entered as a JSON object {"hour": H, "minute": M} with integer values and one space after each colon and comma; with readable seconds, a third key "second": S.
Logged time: {"hour": 5, "minute": 42}
